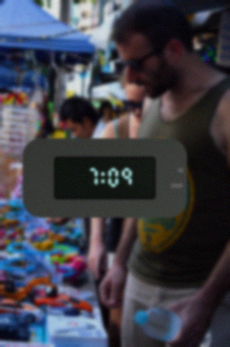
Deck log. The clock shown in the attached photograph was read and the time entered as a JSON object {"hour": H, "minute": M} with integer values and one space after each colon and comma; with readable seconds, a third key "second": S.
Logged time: {"hour": 7, "minute": 9}
